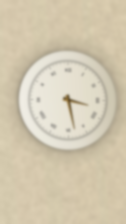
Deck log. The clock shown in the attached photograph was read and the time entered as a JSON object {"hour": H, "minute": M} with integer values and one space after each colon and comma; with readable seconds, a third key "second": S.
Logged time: {"hour": 3, "minute": 28}
